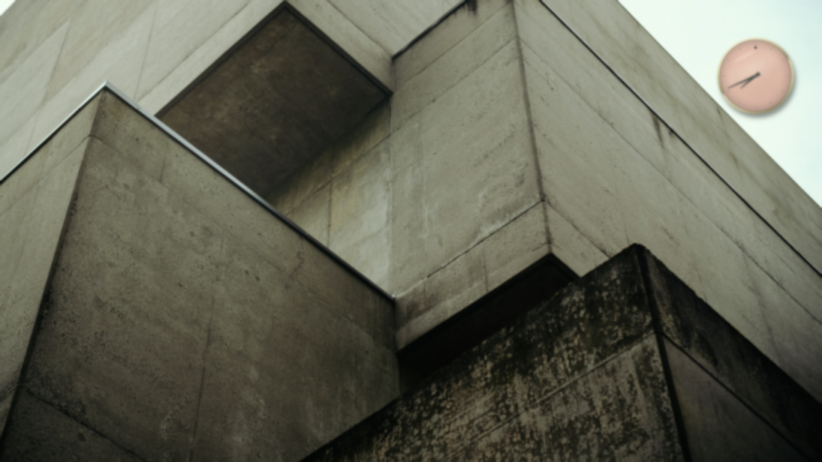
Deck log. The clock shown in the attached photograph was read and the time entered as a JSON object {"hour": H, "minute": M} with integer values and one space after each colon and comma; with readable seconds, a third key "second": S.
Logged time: {"hour": 7, "minute": 41}
